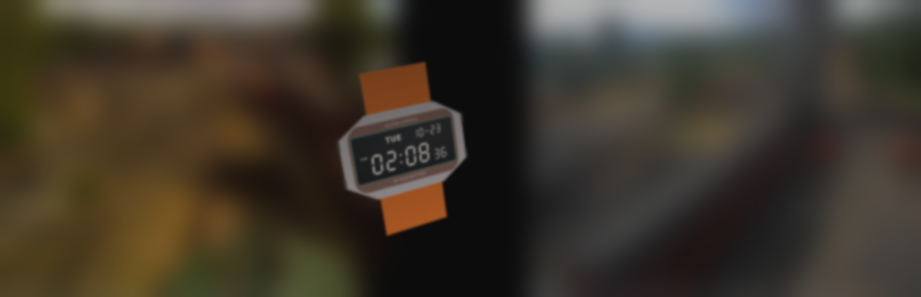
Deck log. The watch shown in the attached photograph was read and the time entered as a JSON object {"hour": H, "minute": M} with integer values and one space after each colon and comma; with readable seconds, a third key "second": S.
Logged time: {"hour": 2, "minute": 8}
